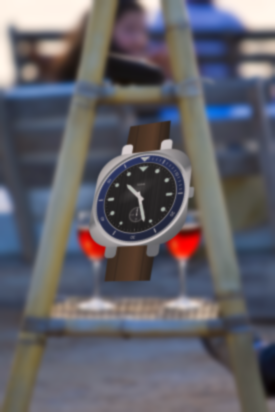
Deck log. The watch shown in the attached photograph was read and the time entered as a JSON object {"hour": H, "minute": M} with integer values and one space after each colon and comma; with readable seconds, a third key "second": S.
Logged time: {"hour": 10, "minute": 27}
